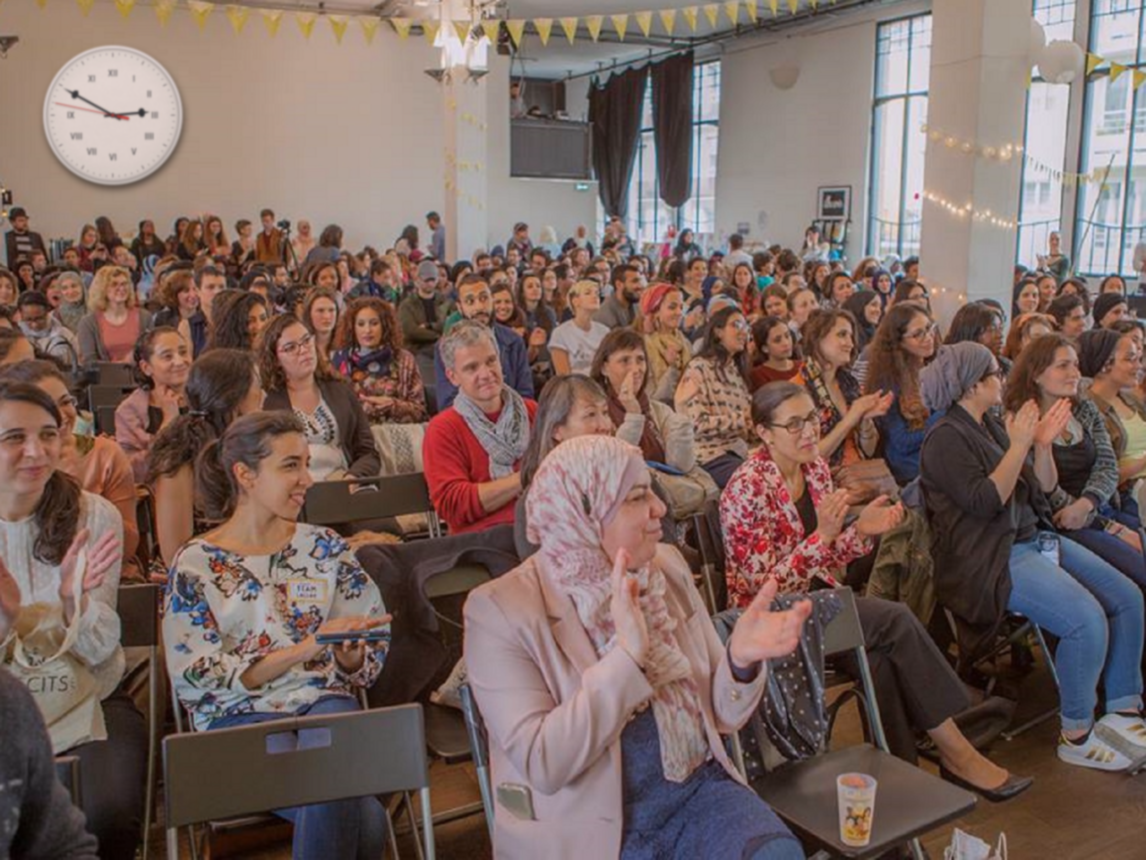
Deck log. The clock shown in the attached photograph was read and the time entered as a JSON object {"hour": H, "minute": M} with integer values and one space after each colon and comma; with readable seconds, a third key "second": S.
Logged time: {"hour": 2, "minute": 49, "second": 47}
